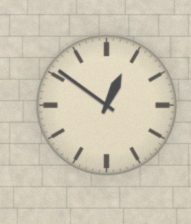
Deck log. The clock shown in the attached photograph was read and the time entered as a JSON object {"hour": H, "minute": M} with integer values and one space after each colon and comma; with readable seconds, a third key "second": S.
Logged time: {"hour": 12, "minute": 51}
